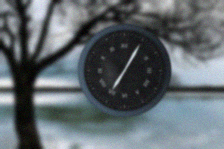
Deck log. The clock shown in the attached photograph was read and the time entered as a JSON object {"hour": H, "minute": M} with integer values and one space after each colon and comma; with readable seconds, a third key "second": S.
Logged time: {"hour": 7, "minute": 5}
